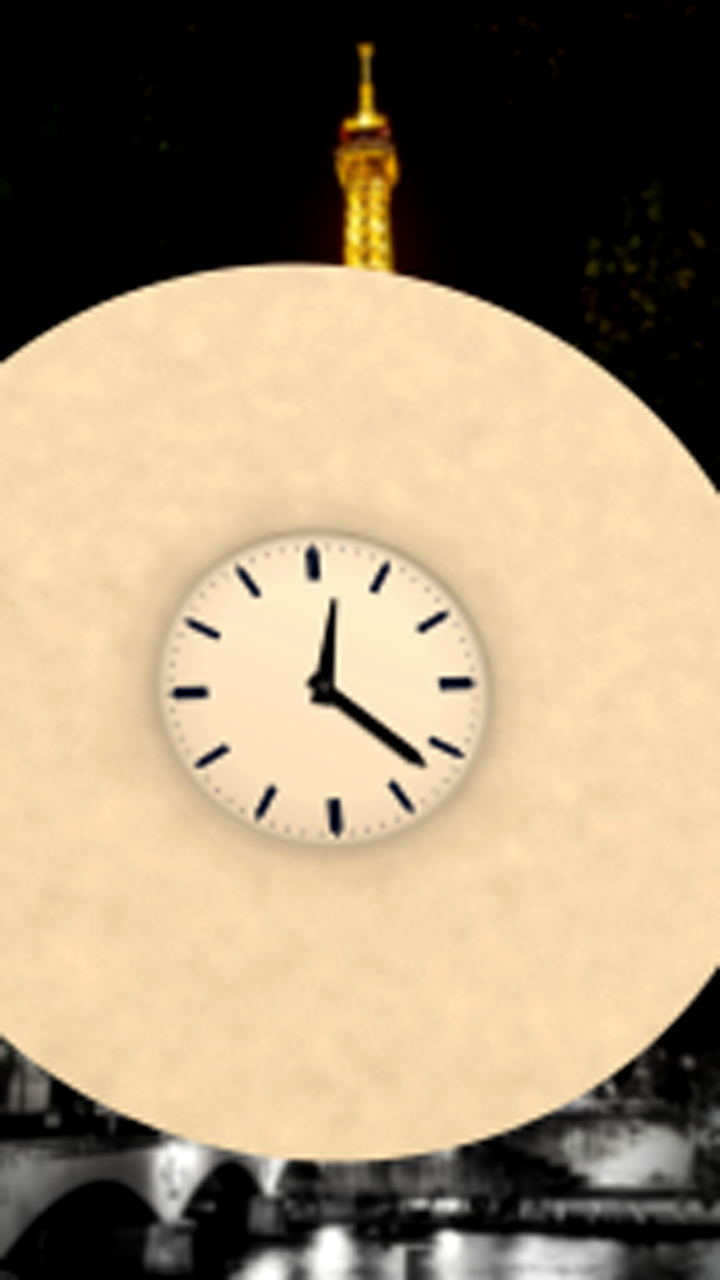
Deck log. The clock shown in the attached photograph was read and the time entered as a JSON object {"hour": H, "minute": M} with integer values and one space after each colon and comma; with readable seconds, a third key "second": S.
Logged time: {"hour": 12, "minute": 22}
